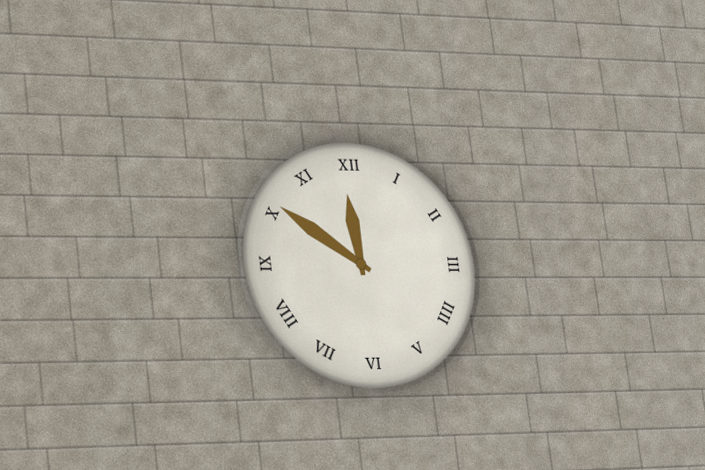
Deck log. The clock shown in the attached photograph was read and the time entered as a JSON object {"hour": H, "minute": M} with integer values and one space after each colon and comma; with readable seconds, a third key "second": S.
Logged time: {"hour": 11, "minute": 51}
